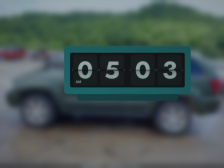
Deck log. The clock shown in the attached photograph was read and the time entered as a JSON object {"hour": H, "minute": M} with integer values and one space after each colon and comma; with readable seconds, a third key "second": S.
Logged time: {"hour": 5, "minute": 3}
